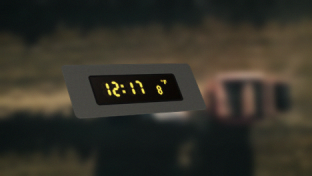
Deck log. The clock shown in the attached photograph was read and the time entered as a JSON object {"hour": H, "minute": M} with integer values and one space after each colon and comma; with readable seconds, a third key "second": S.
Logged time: {"hour": 12, "minute": 17}
